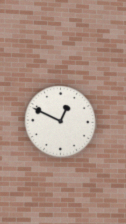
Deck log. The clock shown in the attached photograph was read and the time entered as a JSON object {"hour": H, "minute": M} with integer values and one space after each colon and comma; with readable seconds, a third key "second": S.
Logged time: {"hour": 12, "minute": 49}
